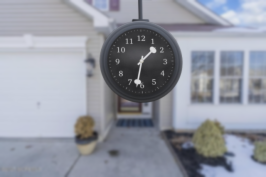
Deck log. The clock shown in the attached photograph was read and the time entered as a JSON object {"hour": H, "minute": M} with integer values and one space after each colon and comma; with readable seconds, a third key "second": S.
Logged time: {"hour": 1, "minute": 32}
